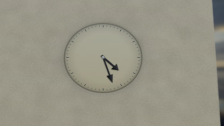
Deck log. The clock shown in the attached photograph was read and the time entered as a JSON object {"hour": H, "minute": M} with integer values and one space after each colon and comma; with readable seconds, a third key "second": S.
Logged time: {"hour": 4, "minute": 27}
